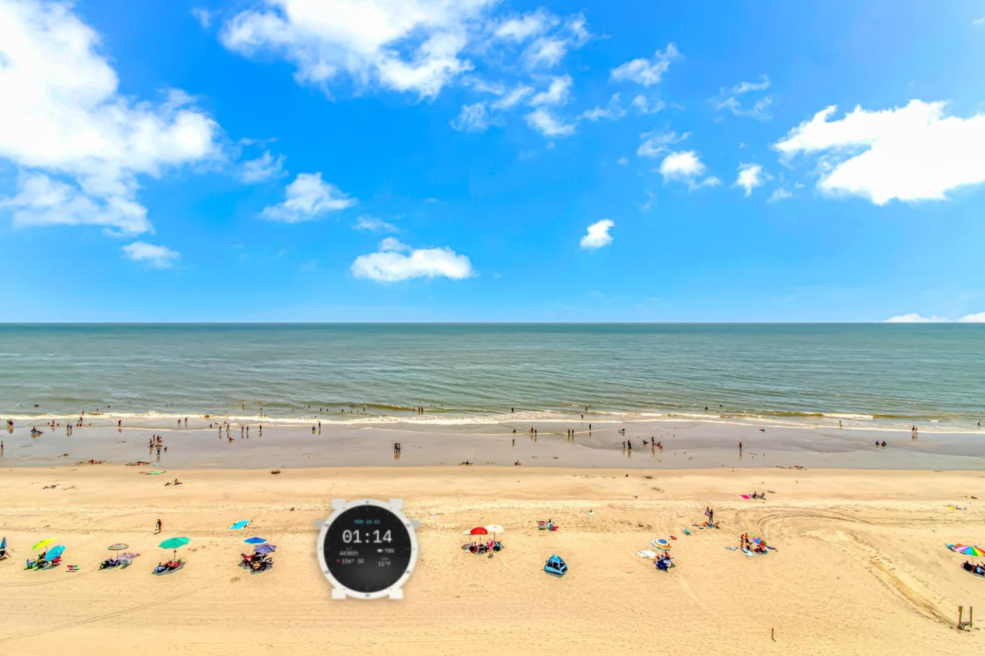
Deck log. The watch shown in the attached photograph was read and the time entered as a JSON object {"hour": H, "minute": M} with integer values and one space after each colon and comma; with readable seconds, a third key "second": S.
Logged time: {"hour": 1, "minute": 14}
